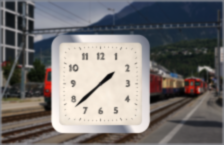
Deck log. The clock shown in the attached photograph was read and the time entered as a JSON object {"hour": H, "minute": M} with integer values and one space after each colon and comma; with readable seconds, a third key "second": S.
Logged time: {"hour": 1, "minute": 38}
